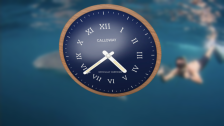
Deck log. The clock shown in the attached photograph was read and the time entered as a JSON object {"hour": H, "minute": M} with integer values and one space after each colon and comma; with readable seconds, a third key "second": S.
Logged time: {"hour": 4, "minute": 39}
